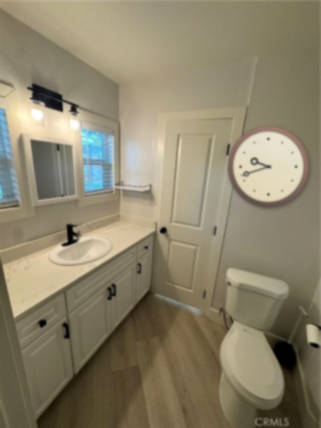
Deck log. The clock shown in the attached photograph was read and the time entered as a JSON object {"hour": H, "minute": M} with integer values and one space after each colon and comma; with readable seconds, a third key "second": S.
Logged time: {"hour": 9, "minute": 42}
